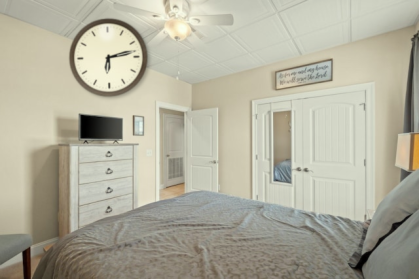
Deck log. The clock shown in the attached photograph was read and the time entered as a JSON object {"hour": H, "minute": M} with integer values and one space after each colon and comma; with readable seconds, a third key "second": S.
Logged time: {"hour": 6, "minute": 13}
